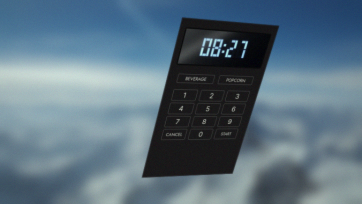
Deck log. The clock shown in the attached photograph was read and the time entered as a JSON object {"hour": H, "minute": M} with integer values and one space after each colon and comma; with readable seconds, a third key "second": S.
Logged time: {"hour": 8, "minute": 27}
